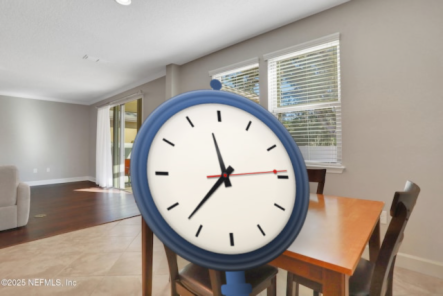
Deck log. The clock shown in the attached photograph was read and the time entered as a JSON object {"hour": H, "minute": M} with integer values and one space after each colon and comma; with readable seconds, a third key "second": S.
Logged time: {"hour": 11, "minute": 37, "second": 14}
